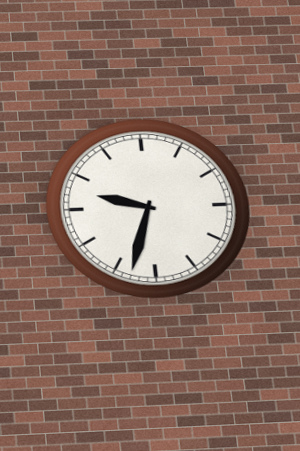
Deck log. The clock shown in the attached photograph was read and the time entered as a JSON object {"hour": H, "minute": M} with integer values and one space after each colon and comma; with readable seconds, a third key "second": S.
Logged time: {"hour": 9, "minute": 33}
